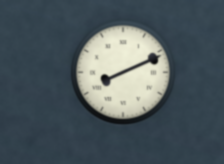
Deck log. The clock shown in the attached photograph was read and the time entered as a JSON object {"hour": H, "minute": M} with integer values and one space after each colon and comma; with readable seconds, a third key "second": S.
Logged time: {"hour": 8, "minute": 11}
